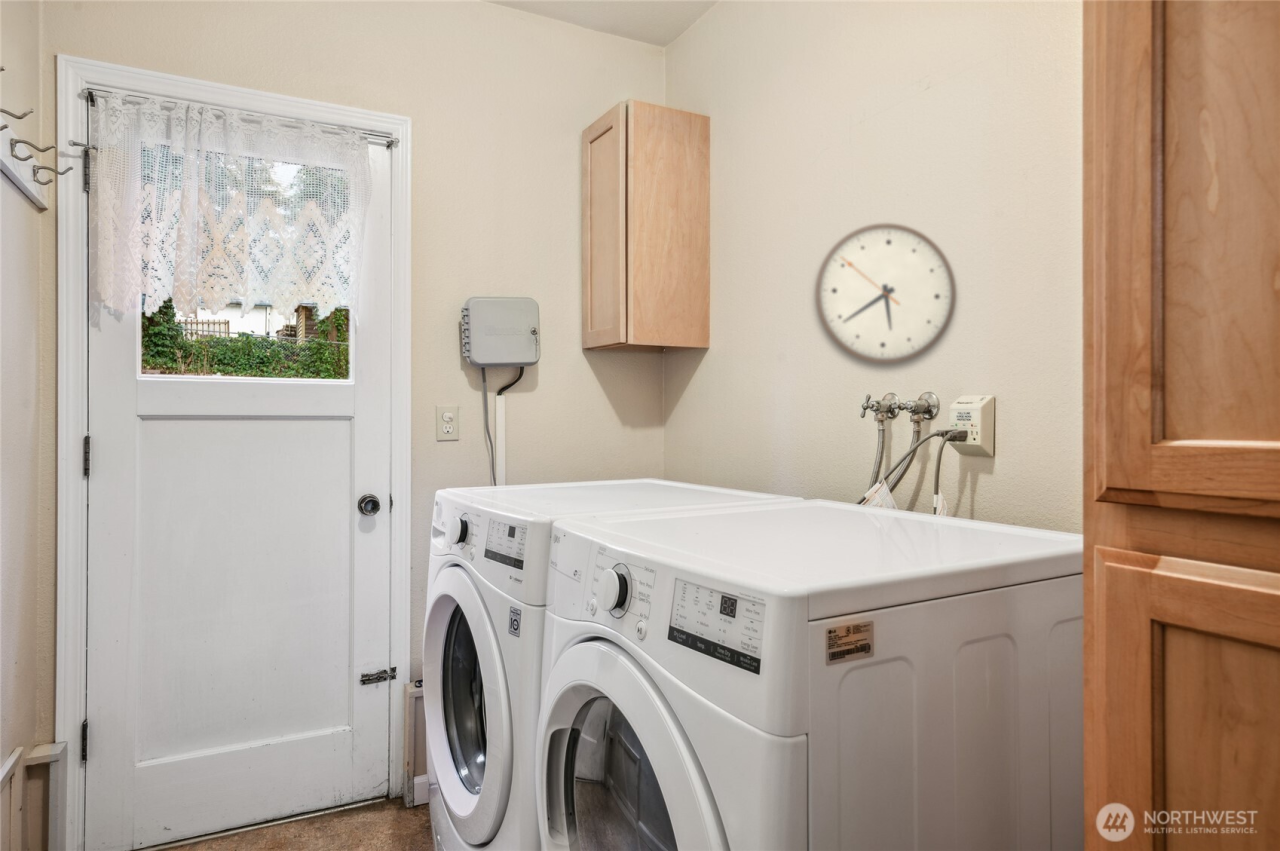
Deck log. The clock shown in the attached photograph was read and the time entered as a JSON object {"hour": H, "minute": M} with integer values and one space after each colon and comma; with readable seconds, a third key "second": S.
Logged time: {"hour": 5, "minute": 38, "second": 51}
